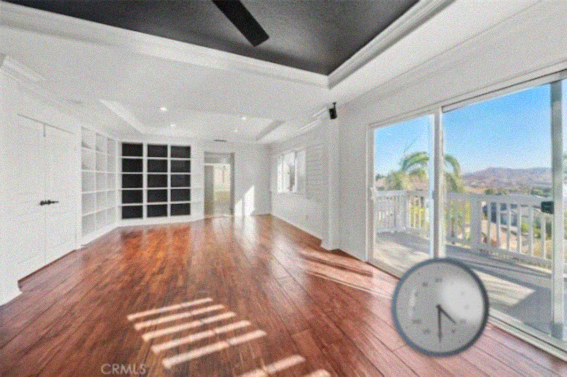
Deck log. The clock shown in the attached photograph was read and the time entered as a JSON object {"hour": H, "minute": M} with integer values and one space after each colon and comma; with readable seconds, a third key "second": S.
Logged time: {"hour": 4, "minute": 30}
